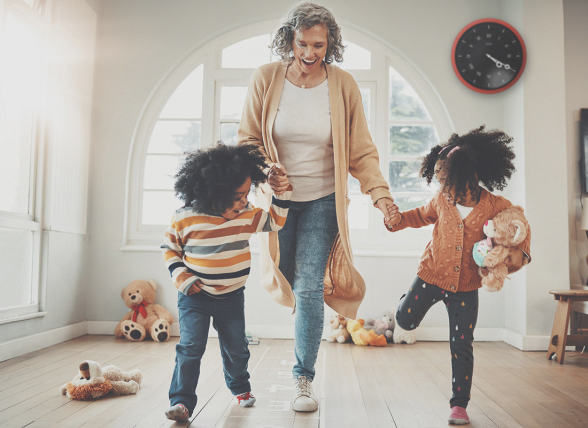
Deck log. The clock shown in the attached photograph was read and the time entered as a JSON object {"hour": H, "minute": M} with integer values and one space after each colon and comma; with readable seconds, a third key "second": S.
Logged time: {"hour": 4, "minute": 20}
